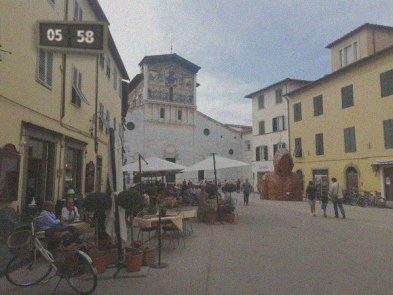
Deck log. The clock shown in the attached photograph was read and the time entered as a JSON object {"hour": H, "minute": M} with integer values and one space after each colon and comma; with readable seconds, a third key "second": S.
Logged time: {"hour": 5, "minute": 58}
